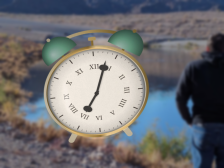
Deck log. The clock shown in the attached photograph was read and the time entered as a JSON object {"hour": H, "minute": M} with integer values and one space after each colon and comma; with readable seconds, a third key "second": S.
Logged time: {"hour": 7, "minute": 3}
